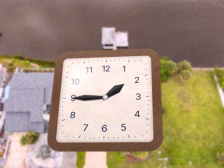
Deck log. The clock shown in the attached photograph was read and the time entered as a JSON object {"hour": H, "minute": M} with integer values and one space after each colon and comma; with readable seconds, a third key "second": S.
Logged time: {"hour": 1, "minute": 45}
